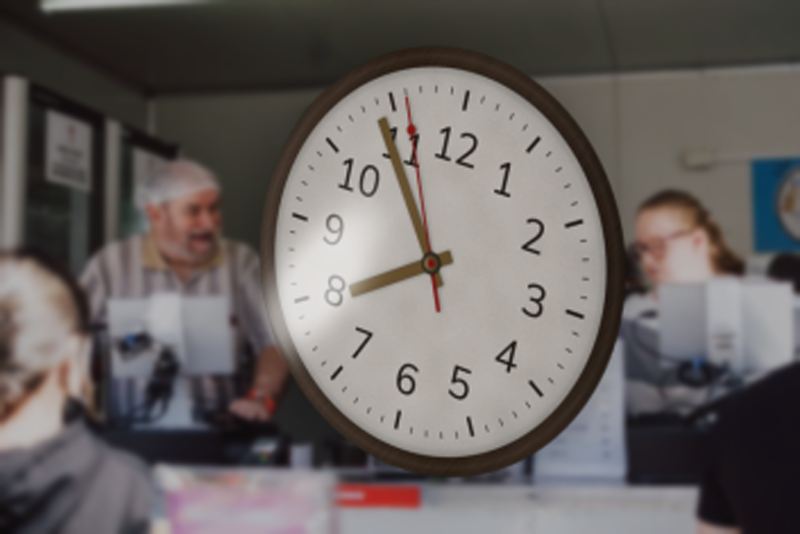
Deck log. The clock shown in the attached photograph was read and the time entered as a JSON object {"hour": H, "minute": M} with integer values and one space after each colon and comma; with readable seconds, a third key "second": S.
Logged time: {"hour": 7, "minute": 53, "second": 56}
